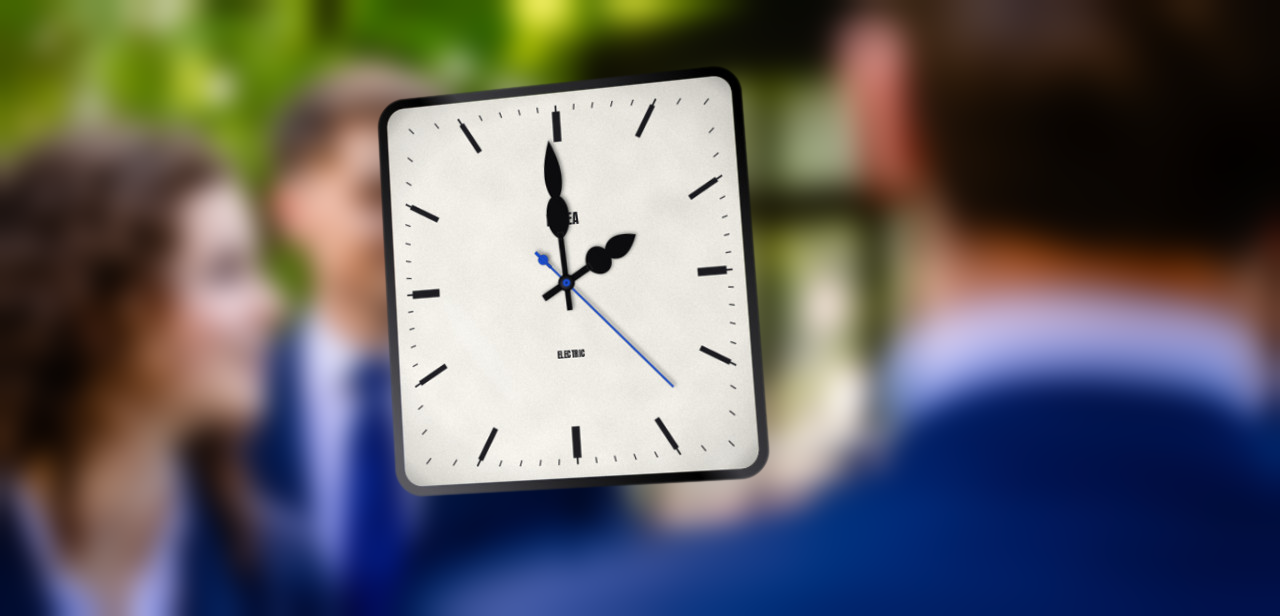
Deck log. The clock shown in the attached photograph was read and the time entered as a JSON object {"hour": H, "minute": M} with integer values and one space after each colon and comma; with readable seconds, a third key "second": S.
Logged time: {"hour": 1, "minute": 59, "second": 23}
